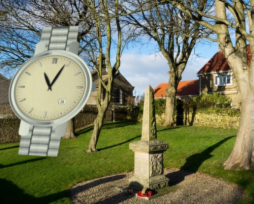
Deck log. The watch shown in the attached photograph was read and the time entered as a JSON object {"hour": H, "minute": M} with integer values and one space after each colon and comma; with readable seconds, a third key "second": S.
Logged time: {"hour": 11, "minute": 4}
